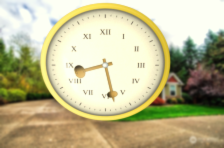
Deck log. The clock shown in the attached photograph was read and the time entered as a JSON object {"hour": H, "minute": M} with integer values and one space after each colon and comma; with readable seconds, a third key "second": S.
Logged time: {"hour": 8, "minute": 28}
